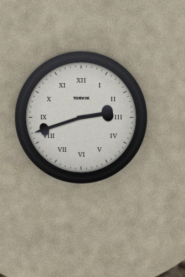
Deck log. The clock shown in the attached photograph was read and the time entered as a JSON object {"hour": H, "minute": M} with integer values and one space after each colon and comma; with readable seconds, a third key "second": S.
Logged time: {"hour": 2, "minute": 42}
